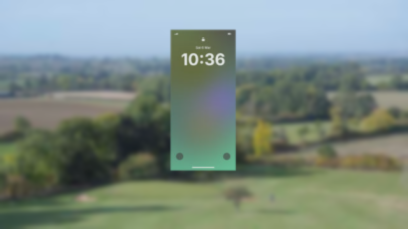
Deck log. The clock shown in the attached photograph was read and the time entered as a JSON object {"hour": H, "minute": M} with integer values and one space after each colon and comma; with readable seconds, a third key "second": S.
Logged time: {"hour": 10, "minute": 36}
